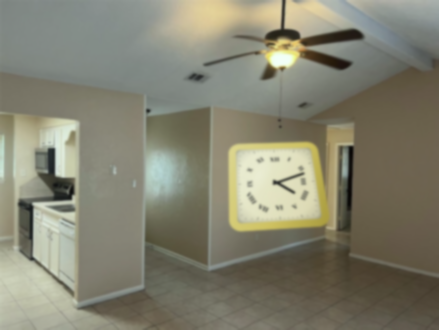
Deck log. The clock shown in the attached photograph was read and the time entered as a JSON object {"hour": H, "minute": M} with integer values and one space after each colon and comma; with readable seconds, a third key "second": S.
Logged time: {"hour": 4, "minute": 12}
